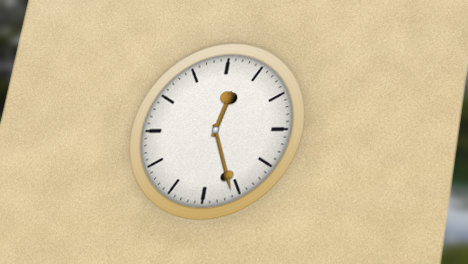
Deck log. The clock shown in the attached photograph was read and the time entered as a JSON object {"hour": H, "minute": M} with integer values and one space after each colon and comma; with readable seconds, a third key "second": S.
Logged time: {"hour": 12, "minute": 26}
